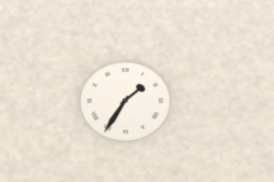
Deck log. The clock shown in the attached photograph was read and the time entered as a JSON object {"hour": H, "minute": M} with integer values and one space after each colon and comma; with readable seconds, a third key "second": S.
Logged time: {"hour": 1, "minute": 35}
